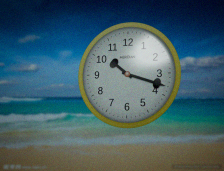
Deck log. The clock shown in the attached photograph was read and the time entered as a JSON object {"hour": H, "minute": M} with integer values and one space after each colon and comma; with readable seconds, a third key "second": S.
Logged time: {"hour": 10, "minute": 18}
